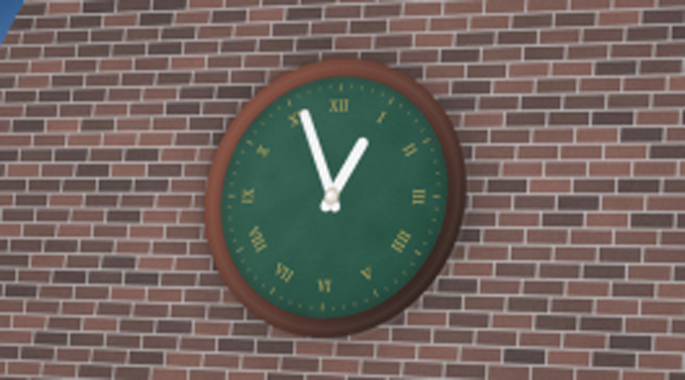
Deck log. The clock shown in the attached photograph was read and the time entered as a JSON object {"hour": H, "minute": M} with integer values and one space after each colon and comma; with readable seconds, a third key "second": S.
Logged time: {"hour": 12, "minute": 56}
